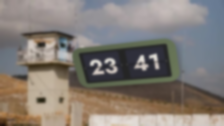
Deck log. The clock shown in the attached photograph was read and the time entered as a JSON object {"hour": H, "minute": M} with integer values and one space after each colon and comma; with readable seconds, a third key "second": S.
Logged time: {"hour": 23, "minute": 41}
